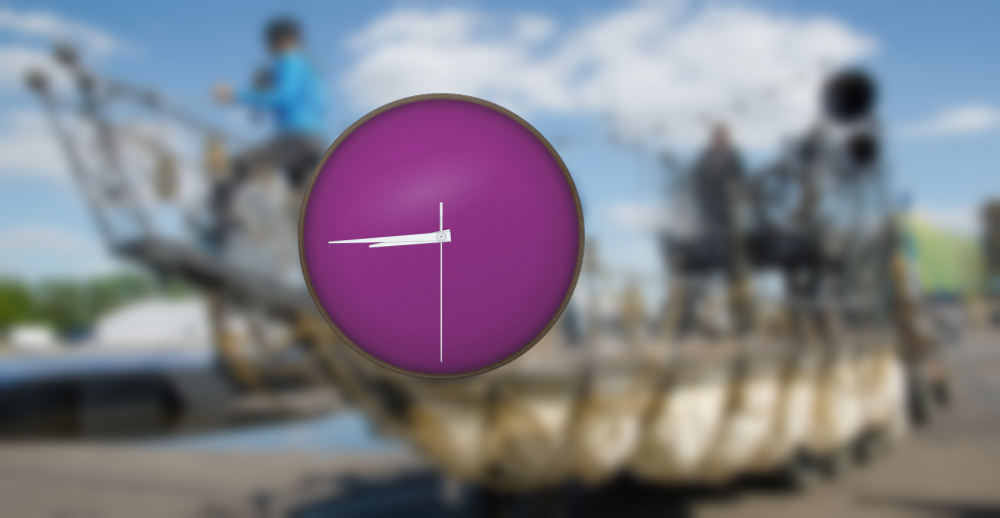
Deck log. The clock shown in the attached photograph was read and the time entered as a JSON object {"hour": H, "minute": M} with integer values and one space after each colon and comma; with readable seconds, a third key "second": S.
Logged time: {"hour": 8, "minute": 44, "second": 30}
